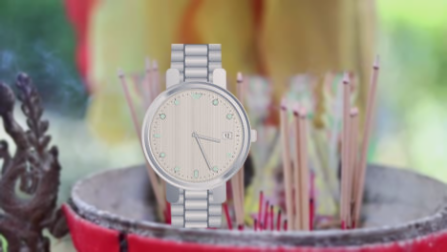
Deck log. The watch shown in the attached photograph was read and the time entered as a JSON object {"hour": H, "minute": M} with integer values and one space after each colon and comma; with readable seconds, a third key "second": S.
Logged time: {"hour": 3, "minute": 26}
